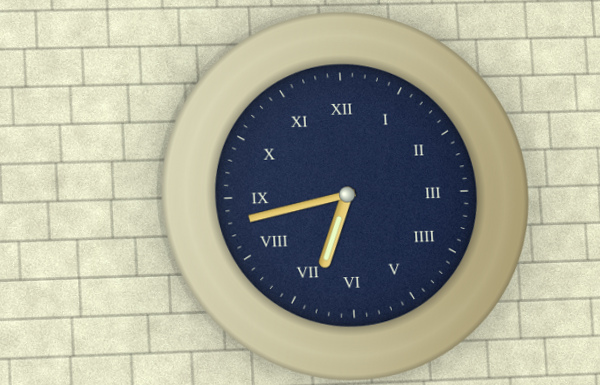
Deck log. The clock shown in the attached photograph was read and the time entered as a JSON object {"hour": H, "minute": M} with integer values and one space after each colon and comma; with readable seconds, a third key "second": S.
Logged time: {"hour": 6, "minute": 43}
